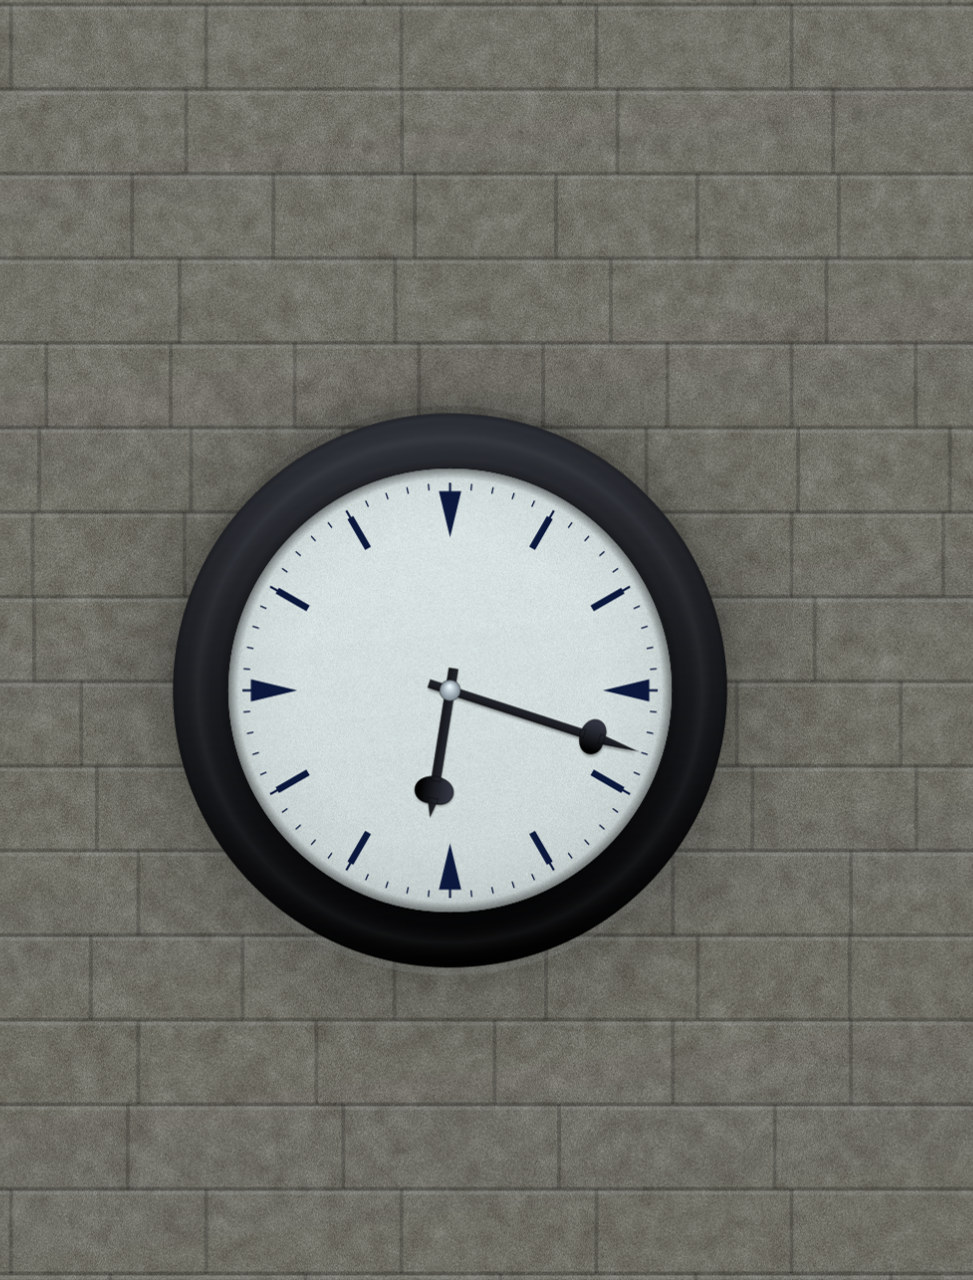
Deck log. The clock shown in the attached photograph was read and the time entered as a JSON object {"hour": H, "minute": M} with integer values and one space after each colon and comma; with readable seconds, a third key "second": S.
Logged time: {"hour": 6, "minute": 18}
